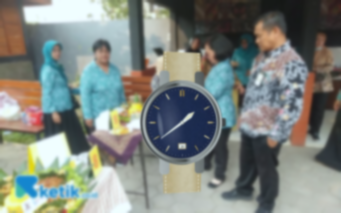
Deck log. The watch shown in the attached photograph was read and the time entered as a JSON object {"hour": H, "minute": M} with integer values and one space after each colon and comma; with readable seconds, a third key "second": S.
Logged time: {"hour": 1, "minute": 39}
